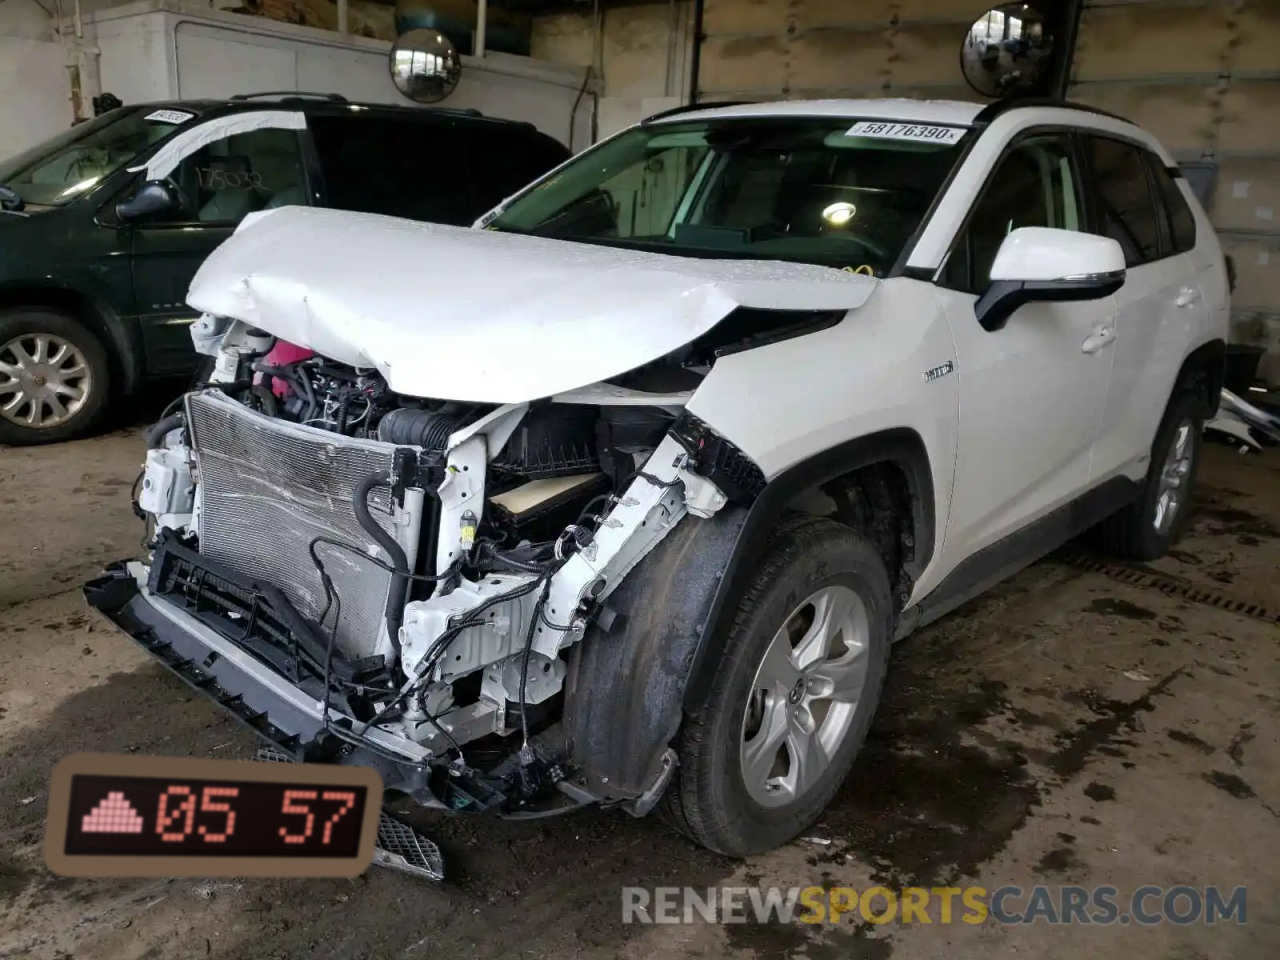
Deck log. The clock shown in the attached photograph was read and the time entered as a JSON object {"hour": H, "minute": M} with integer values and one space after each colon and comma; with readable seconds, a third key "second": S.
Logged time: {"hour": 5, "minute": 57}
